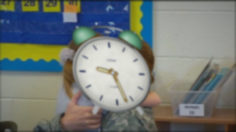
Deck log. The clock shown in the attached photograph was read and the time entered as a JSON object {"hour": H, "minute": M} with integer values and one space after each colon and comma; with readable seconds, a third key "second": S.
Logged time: {"hour": 9, "minute": 27}
